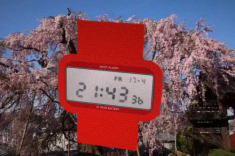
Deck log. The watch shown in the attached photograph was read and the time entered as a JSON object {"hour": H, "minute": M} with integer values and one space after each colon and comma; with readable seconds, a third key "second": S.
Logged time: {"hour": 21, "minute": 43, "second": 36}
